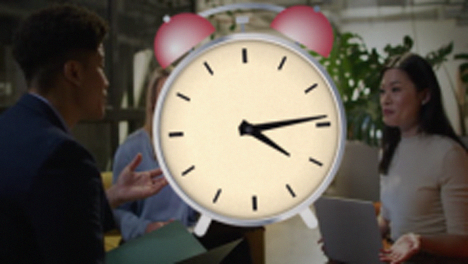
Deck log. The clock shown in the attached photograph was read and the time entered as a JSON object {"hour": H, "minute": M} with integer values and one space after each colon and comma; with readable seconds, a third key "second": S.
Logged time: {"hour": 4, "minute": 14}
